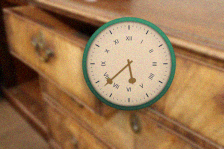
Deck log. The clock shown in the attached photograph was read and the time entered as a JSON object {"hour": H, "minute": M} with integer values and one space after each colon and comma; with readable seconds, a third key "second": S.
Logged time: {"hour": 5, "minute": 38}
